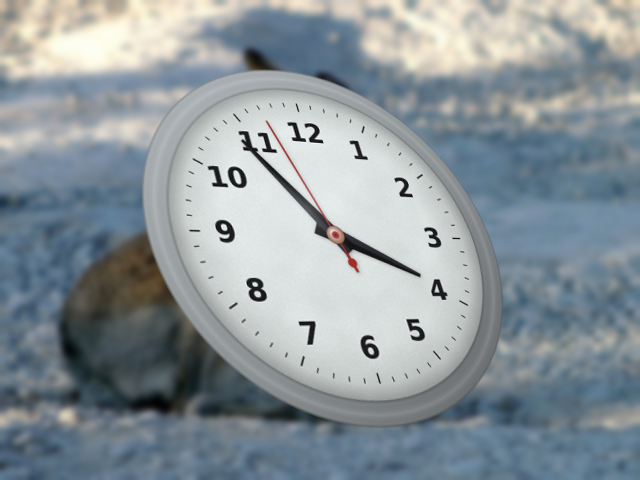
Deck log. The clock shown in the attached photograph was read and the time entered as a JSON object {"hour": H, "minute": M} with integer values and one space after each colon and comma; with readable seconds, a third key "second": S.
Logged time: {"hour": 3, "minute": 53, "second": 57}
